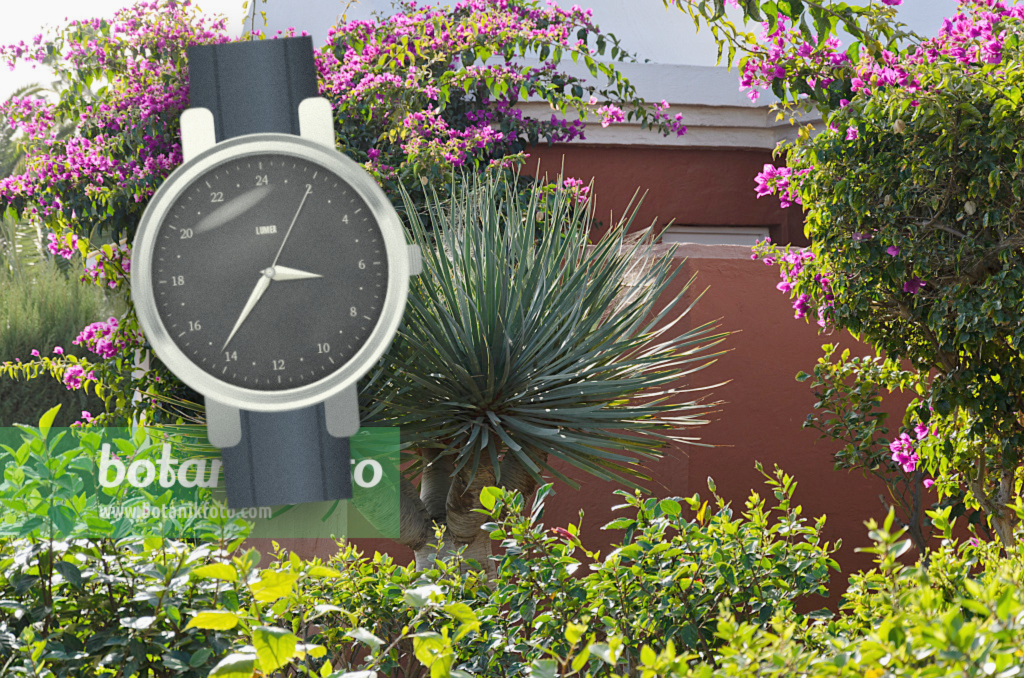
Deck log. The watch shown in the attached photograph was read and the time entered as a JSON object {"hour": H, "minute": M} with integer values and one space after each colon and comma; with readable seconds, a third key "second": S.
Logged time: {"hour": 6, "minute": 36, "second": 5}
